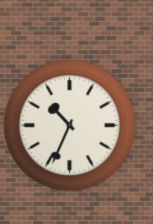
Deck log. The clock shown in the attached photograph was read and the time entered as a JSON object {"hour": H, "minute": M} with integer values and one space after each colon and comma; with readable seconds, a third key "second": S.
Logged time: {"hour": 10, "minute": 34}
